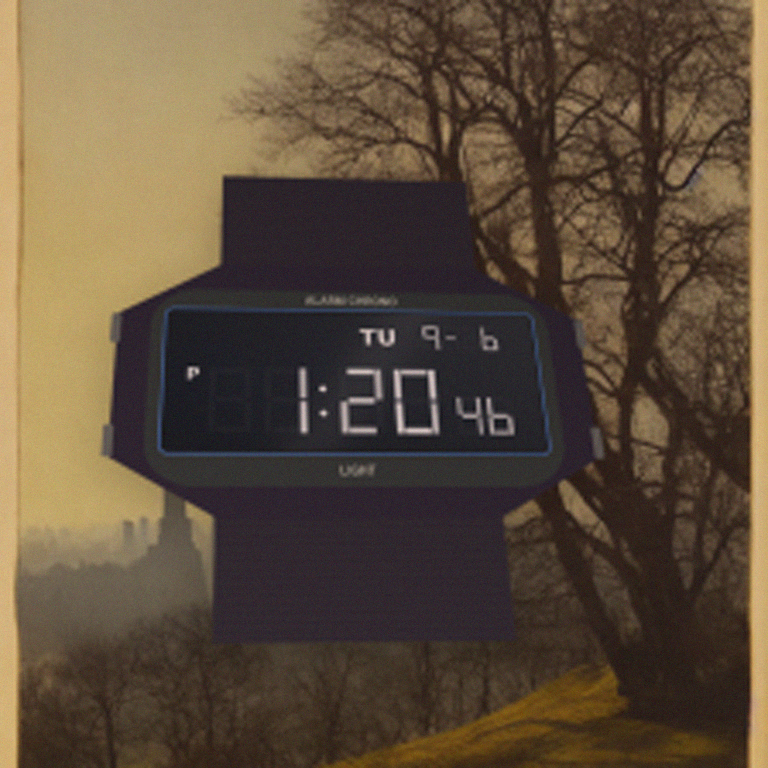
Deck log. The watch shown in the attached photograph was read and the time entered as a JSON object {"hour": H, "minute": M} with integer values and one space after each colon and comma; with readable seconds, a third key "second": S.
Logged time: {"hour": 1, "minute": 20, "second": 46}
